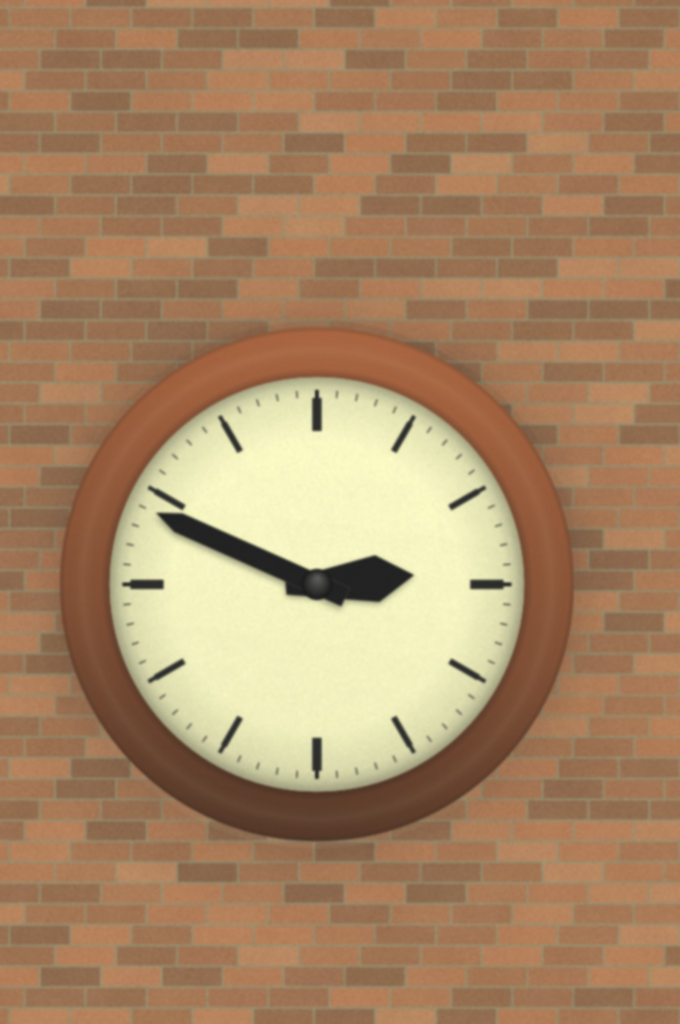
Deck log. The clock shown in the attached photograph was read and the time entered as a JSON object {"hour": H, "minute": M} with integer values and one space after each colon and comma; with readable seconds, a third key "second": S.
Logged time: {"hour": 2, "minute": 49}
